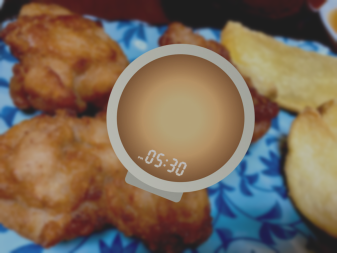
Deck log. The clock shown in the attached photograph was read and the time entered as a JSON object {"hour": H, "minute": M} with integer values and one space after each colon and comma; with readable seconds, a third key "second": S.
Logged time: {"hour": 5, "minute": 30}
